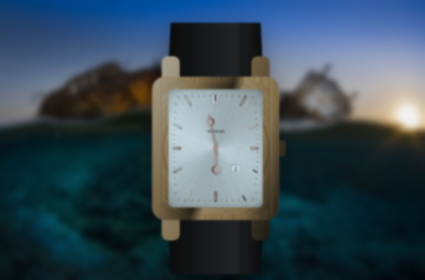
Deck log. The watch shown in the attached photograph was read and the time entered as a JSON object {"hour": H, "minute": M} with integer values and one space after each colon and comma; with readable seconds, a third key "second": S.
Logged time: {"hour": 5, "minute": 58}
